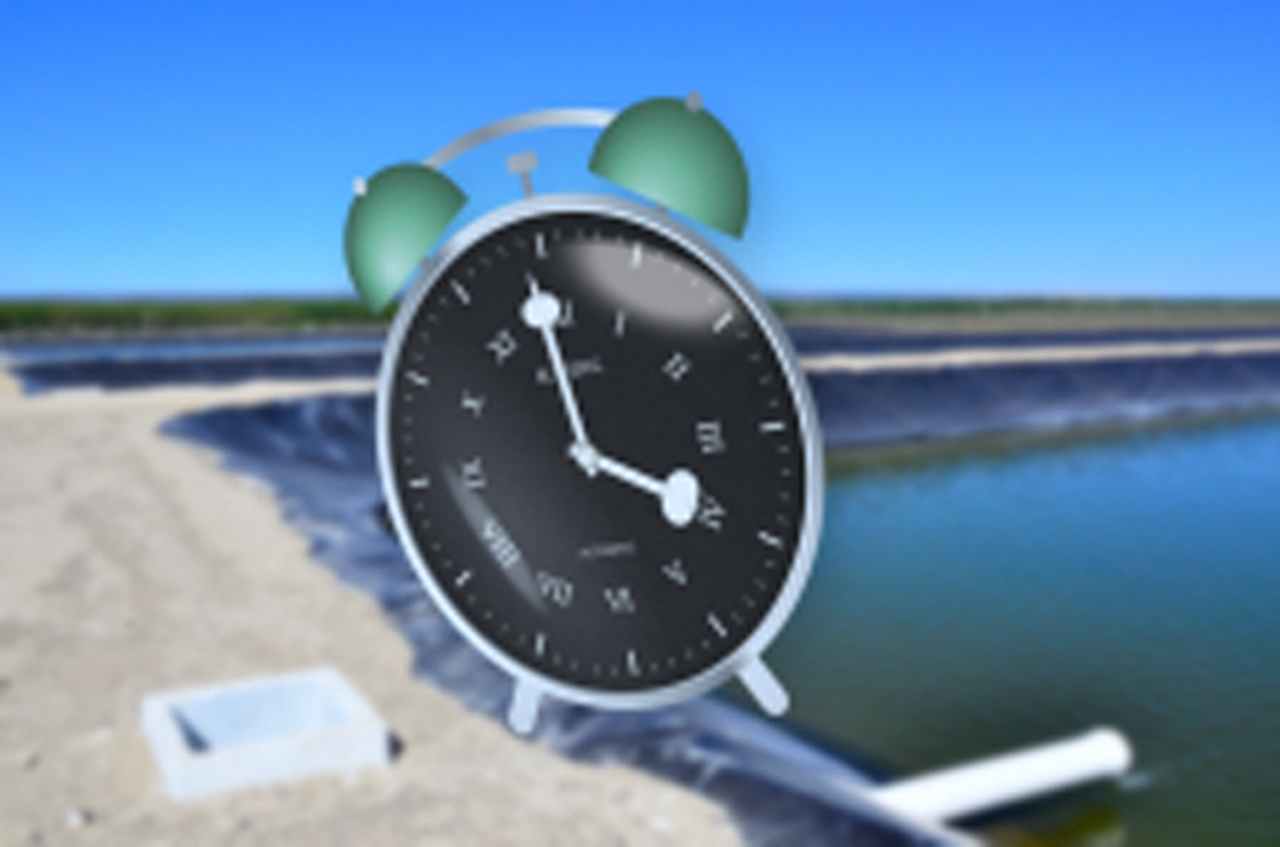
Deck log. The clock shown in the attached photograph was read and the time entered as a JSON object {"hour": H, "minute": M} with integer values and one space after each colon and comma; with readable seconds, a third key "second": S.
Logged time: {"hour": 3, "minute": 59}
